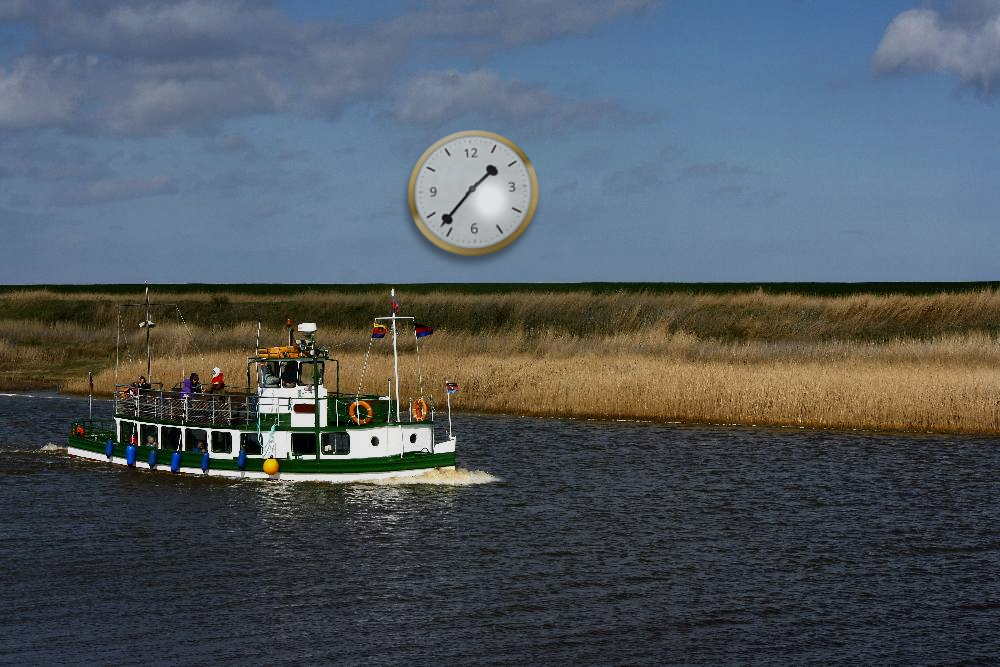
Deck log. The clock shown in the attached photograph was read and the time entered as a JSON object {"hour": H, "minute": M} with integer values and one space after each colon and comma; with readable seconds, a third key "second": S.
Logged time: {"hour": 1, "minute": 37}
